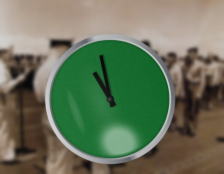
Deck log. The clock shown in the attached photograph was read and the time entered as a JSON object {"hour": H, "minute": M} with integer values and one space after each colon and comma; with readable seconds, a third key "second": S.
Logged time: {"hour": 10, "minute": 58}
